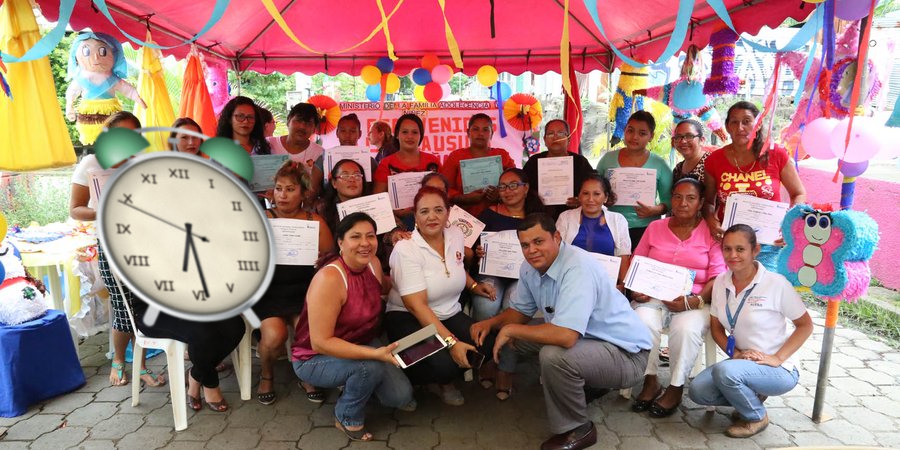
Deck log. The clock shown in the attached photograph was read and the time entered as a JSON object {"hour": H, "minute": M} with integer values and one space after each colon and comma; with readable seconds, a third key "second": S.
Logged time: {"hour": 6, "minute": 28, "second": 49}
